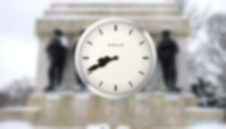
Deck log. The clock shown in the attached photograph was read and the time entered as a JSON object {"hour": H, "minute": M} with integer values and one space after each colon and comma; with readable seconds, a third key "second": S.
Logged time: {"hour": 8, "minute": 41}
